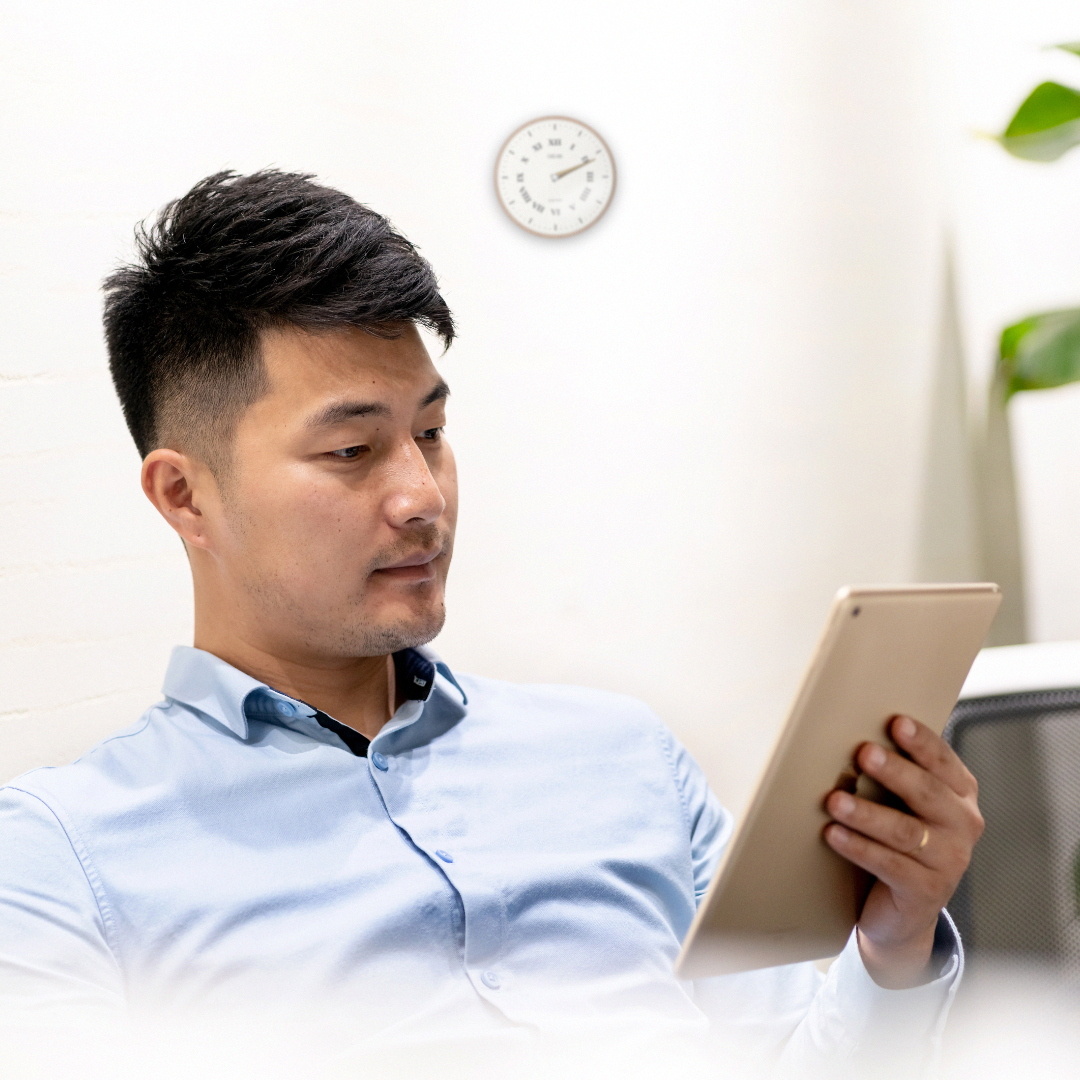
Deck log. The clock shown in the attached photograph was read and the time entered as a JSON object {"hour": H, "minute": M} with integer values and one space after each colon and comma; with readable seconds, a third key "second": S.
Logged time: {"hour": 2, "minute": 11}
